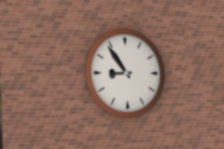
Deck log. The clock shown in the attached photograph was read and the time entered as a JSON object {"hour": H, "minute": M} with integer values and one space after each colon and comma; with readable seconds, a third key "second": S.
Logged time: {"hour": 8, "minute": 54}
